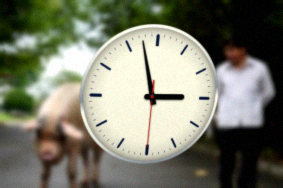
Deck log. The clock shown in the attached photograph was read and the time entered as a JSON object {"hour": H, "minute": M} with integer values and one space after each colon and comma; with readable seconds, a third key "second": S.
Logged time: {"hour": 2, "minute": 57, "second": 30}
